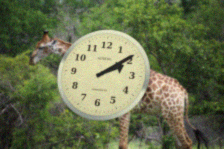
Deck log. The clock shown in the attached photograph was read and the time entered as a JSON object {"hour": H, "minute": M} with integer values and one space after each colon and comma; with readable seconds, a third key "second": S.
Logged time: {"hour": 2, "minute": 9}
